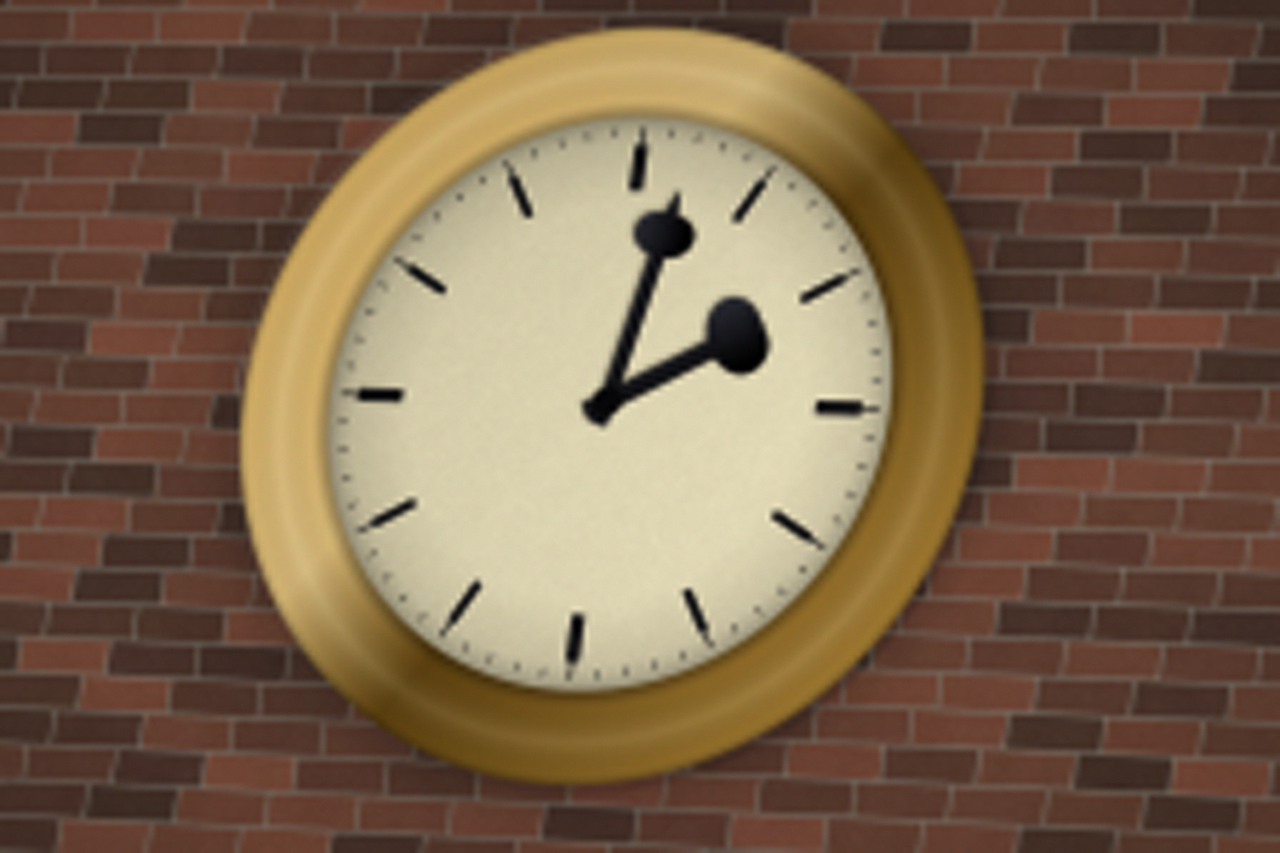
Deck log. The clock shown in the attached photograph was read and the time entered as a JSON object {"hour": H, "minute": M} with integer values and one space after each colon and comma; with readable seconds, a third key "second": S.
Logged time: {"hour": 2, "minute": 2}
